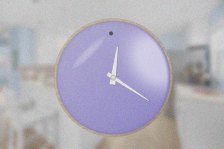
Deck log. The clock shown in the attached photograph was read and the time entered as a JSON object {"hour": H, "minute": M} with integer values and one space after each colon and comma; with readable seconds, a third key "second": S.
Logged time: {"hour": 12, "minute": 21}
